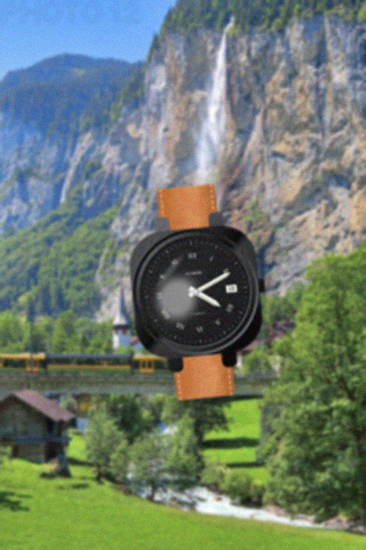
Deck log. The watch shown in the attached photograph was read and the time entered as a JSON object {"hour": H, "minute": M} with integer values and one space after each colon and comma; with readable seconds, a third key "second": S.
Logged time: {"hour": 4, "minute": 11}
